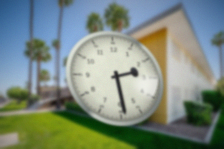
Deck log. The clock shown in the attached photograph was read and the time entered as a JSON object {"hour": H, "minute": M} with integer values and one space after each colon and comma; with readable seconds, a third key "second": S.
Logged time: {"hour": 2, "minute": 29}
